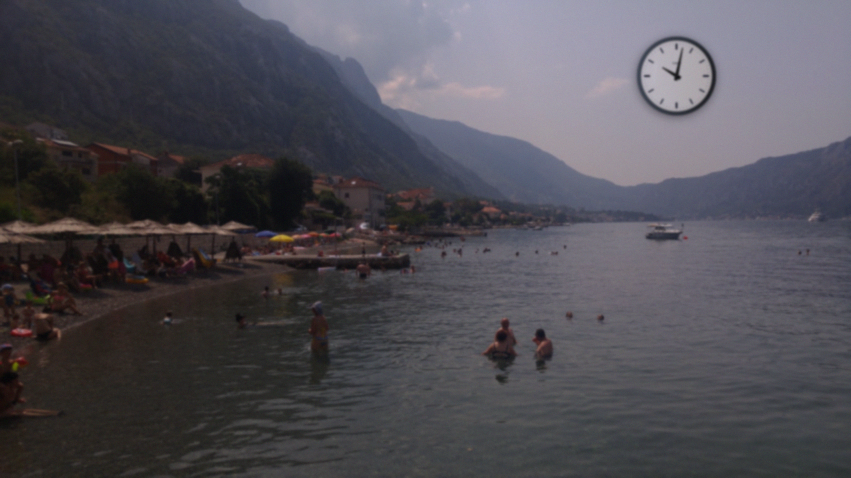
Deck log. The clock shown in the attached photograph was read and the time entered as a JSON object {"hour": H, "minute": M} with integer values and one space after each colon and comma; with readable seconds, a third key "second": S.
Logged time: {"hour": 10, "minute": 2}
